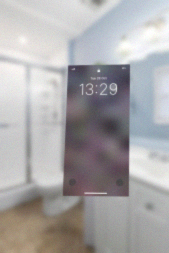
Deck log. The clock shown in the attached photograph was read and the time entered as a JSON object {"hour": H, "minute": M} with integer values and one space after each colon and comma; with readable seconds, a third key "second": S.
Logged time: {"hour": 13, "minute": 29}
